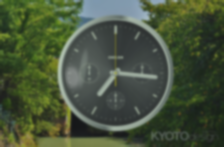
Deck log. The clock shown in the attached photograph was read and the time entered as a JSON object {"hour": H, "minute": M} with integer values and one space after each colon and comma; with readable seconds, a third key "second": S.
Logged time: {"hour": 7, "minute": 16}
